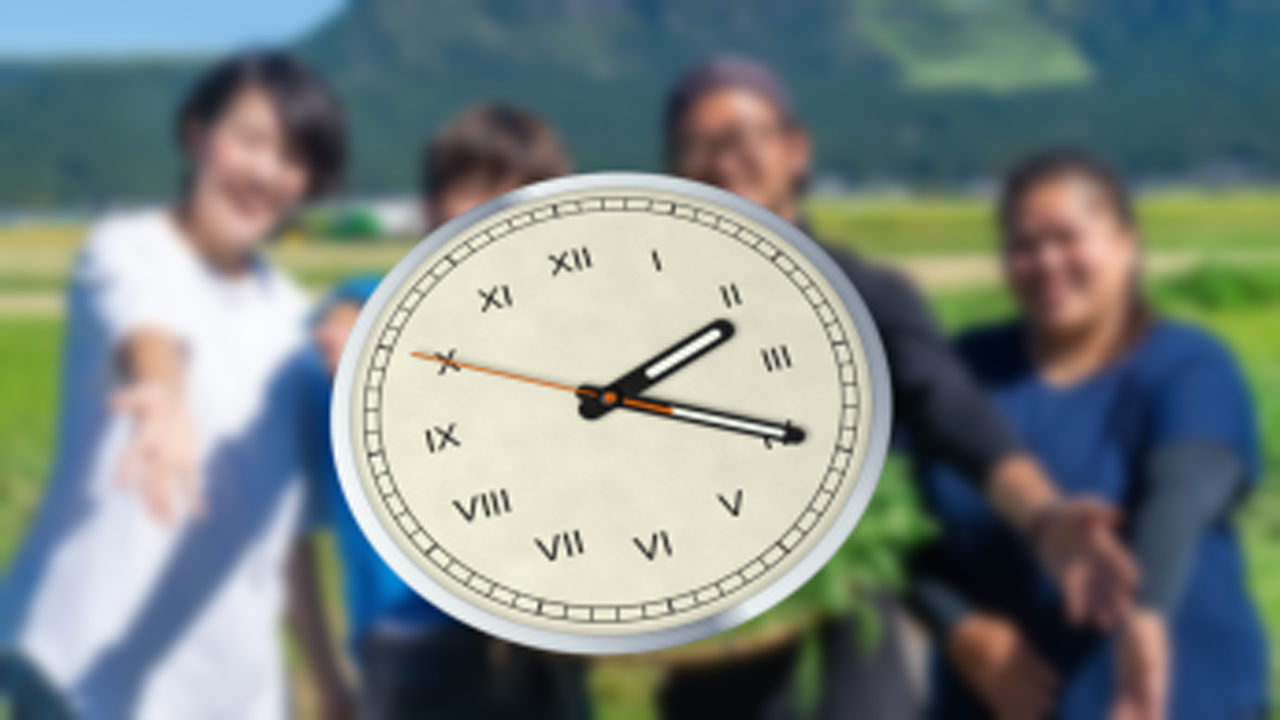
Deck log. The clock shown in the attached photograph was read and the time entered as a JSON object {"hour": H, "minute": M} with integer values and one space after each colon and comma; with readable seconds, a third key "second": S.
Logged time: {"hour": 2, "minute": 19, "second": 50}
